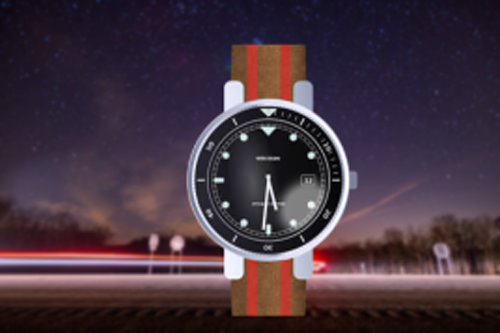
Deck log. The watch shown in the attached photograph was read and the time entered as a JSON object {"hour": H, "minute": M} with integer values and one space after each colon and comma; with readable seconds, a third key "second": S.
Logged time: {"hour": 5, "minute": 31}
